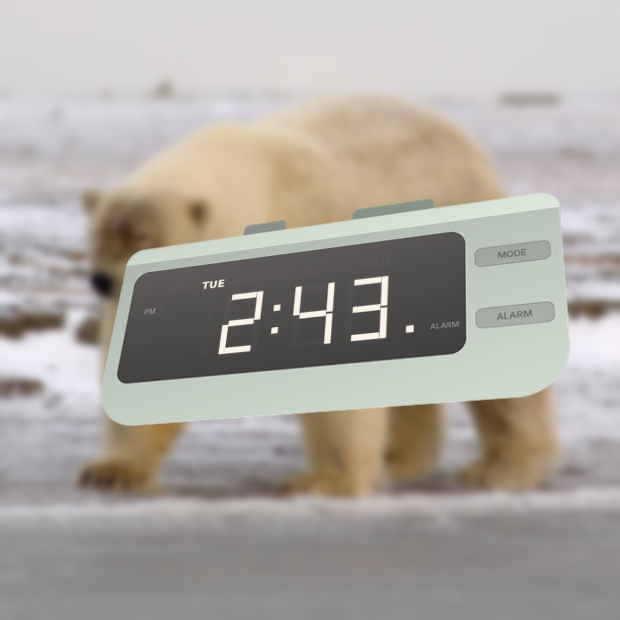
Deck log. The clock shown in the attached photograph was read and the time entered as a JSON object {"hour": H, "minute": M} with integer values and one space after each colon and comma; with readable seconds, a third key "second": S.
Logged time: {"hour": 2, "minute": 43}
